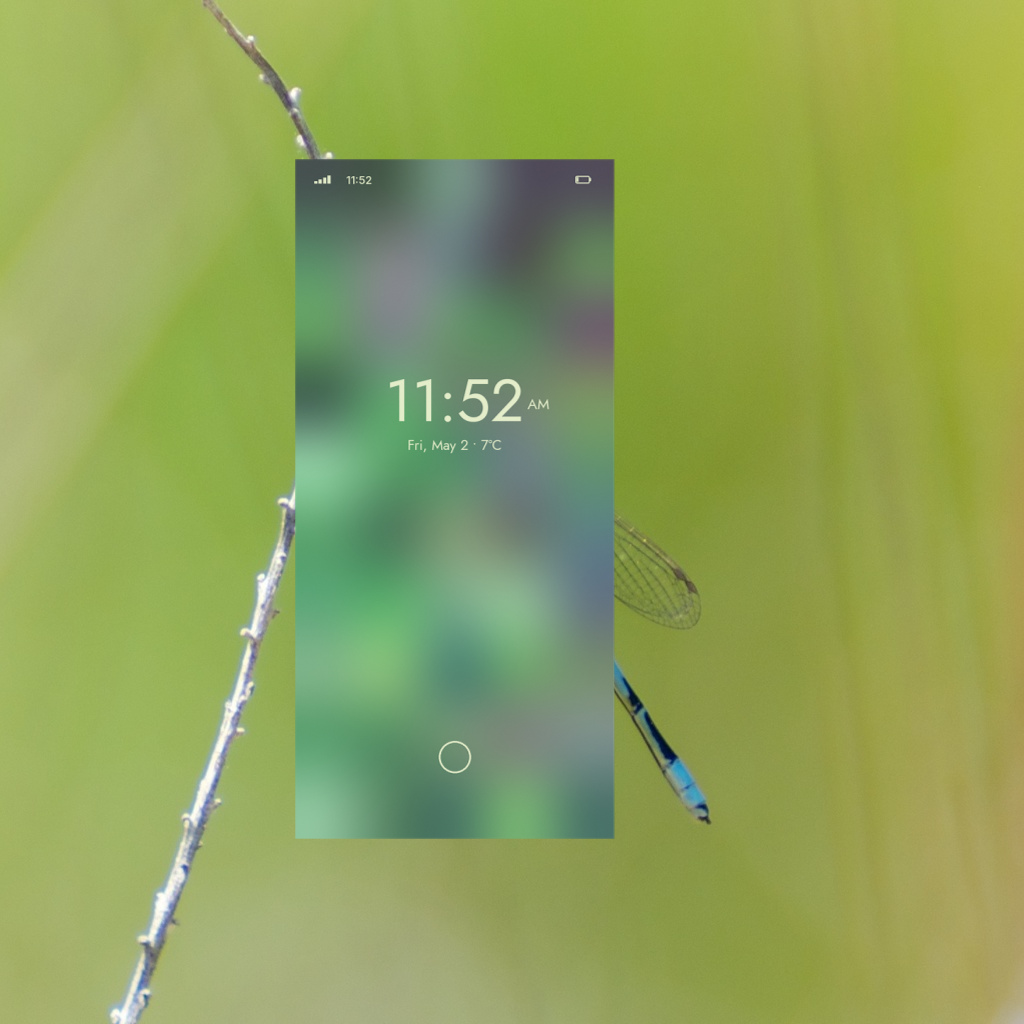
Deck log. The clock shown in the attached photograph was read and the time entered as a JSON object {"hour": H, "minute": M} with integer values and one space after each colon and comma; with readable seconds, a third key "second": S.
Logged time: {"hour": 11, "minute": 52}
